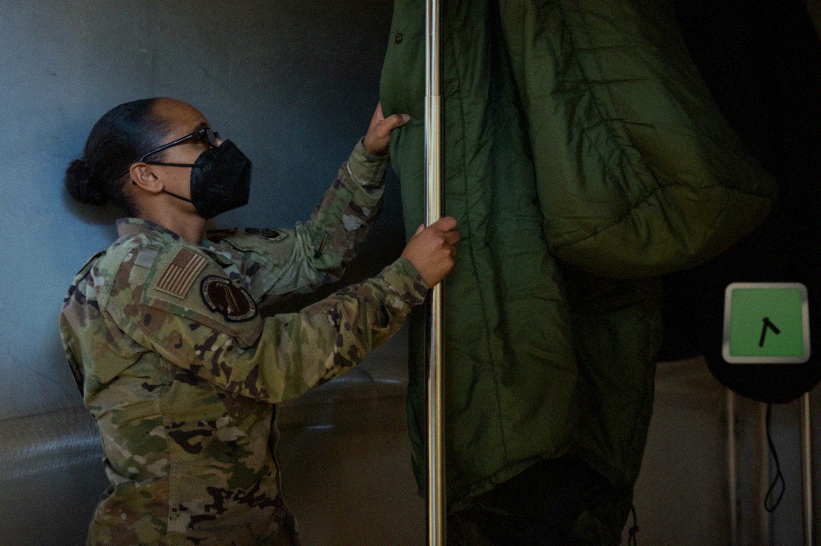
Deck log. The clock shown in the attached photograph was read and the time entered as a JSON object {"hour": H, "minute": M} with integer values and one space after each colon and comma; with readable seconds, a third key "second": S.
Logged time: {"hour": 4, "minute": 32}
